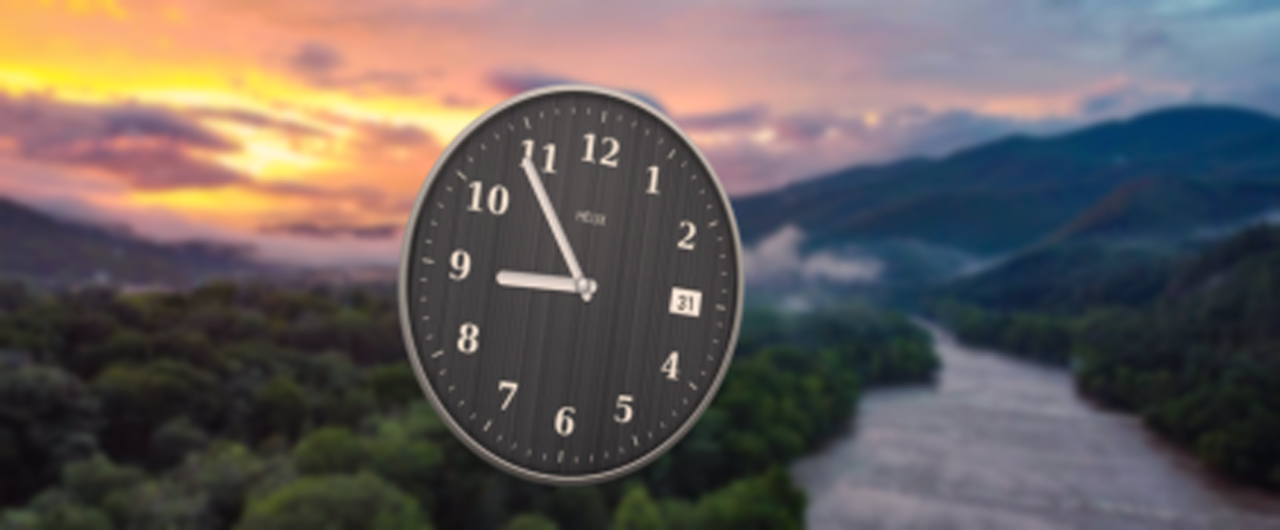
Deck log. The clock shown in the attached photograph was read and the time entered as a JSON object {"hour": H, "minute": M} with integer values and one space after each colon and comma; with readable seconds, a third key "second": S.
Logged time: {"hour": 8, "minute": 54}
